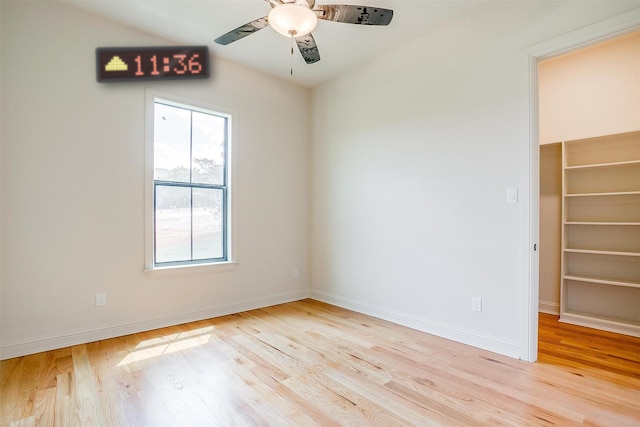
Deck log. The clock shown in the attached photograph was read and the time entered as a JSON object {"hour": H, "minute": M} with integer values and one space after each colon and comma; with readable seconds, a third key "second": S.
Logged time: {"hour": 11, "minute": 36}
